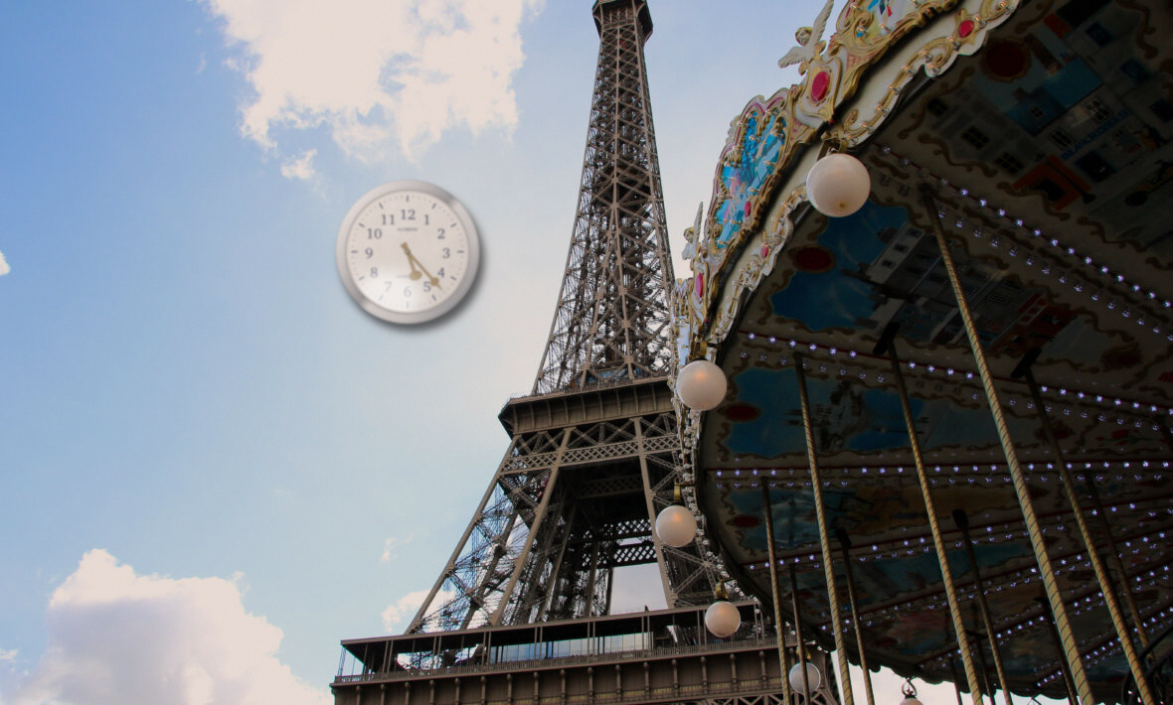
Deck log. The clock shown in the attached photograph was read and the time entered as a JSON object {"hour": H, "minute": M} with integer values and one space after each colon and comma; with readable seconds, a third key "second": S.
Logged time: {"hour": 5, "minute": 23}
